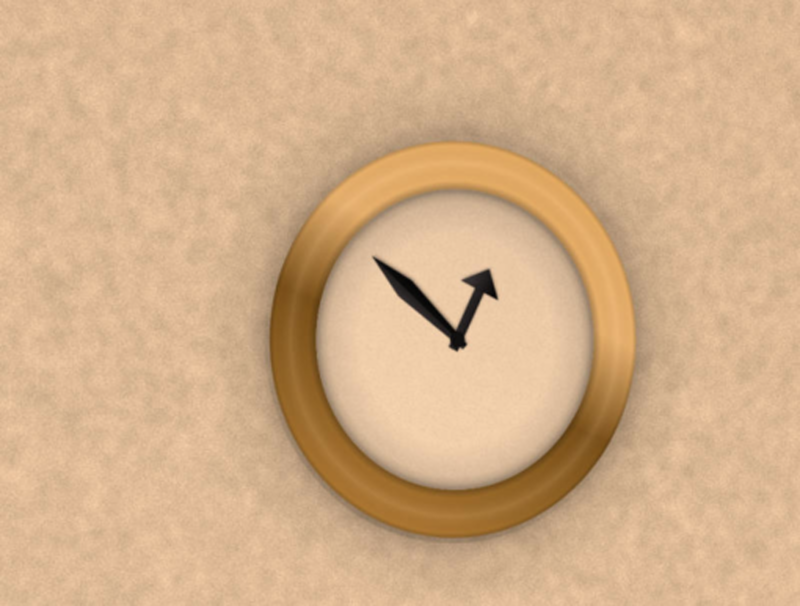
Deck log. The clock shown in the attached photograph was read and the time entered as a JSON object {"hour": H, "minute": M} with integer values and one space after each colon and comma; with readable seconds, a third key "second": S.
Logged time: {"hour": 12, "minute": 52}
